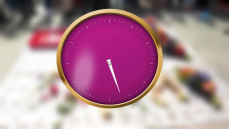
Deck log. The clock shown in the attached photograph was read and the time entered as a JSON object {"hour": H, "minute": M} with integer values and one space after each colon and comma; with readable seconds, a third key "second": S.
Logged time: {"hour": 5, "minute": 27}
